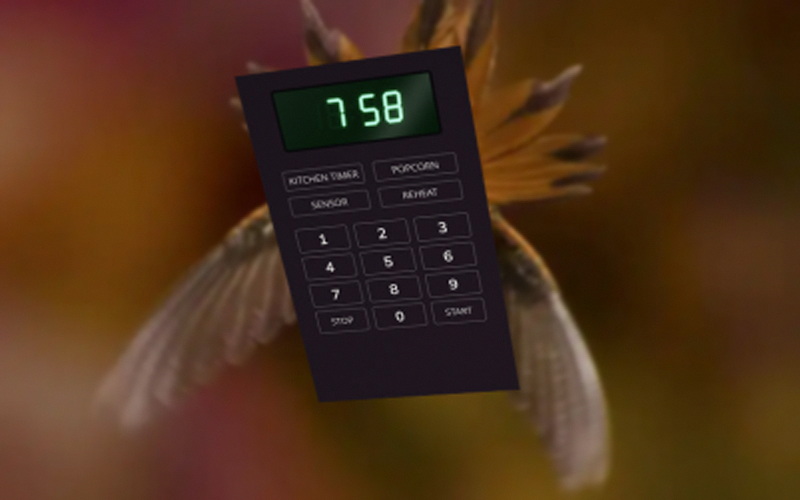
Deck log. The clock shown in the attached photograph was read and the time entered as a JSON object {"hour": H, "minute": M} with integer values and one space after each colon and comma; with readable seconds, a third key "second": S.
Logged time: {"hour": 7, "minute": 58}
